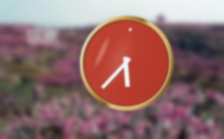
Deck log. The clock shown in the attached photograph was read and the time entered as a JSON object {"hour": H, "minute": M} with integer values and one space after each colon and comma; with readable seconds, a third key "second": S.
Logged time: {"hour": 5, "minute": 36}
